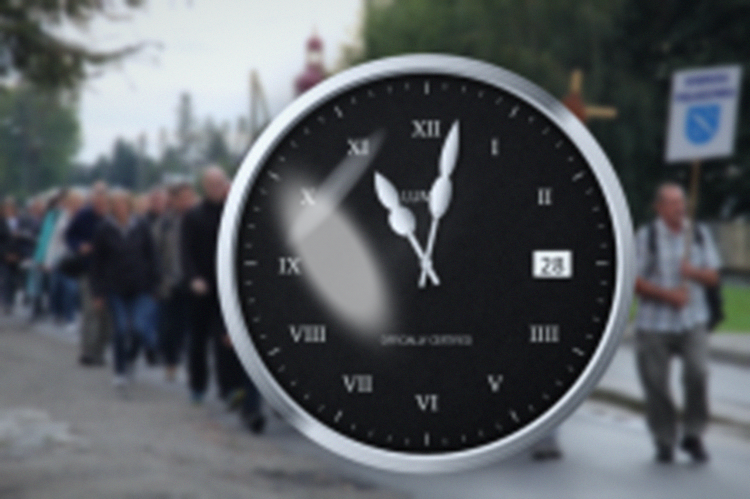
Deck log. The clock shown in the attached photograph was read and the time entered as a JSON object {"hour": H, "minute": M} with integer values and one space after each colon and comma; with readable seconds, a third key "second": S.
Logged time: {"hour": 11, "minute": 2}
